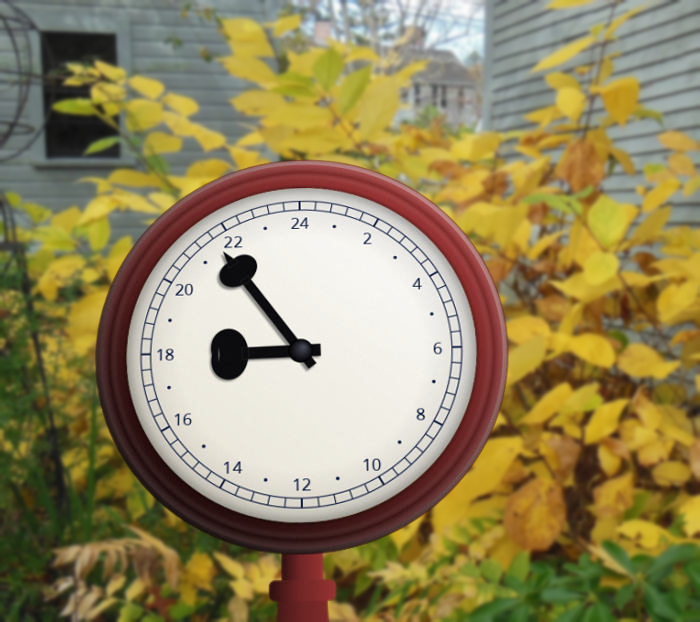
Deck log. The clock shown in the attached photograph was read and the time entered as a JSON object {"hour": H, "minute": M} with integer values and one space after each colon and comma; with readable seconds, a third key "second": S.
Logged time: {"hour": 17, "minute": 54}
